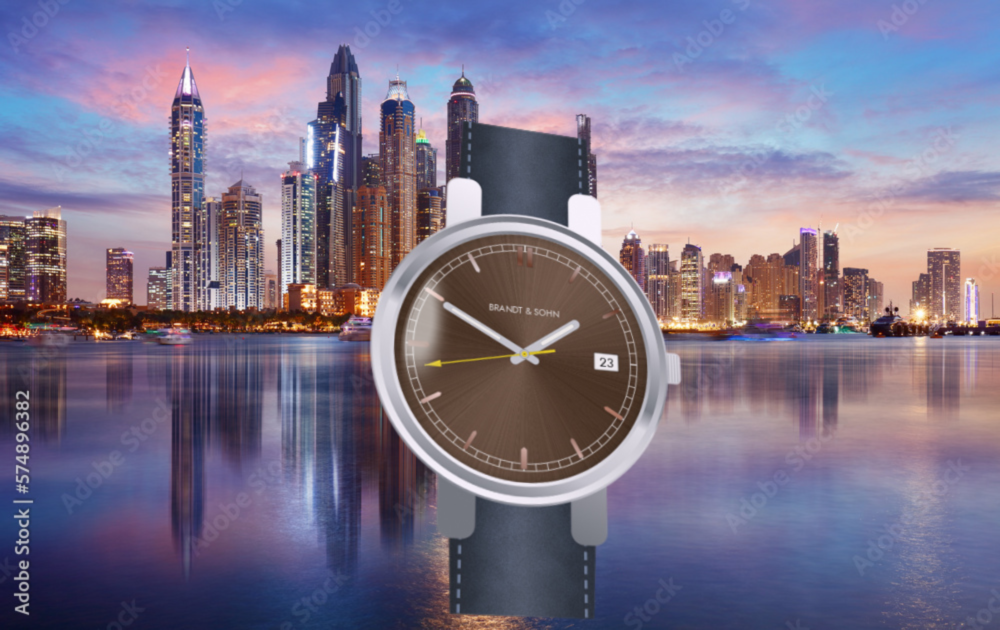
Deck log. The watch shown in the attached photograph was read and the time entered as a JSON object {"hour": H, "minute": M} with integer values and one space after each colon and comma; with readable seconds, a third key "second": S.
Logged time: {"hour": 1, "minute": 49, "second": 43}
